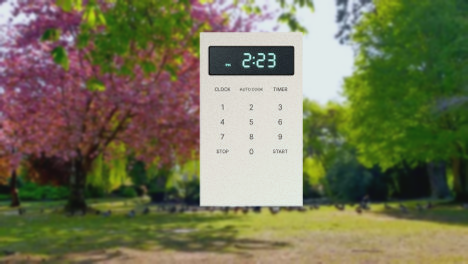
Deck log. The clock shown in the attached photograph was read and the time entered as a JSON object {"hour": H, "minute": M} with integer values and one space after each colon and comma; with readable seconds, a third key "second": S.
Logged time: {"hour": 2, "minute": 23}
